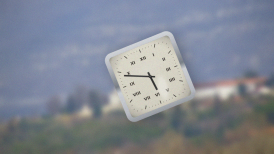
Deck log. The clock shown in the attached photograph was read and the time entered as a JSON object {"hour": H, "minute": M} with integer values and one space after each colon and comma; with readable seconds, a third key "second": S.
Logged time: {"hour": 5, "minute": 49}
